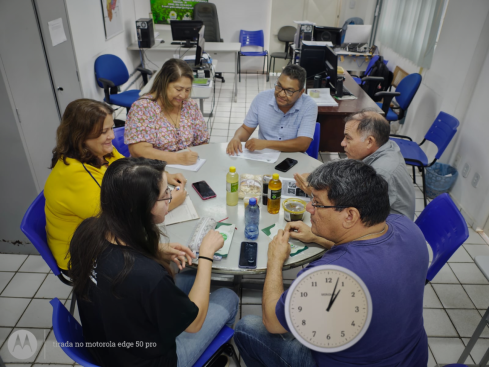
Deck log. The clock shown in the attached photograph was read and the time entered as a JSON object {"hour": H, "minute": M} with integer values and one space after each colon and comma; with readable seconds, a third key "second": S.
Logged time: {"hour": 1, "minute": 3}
